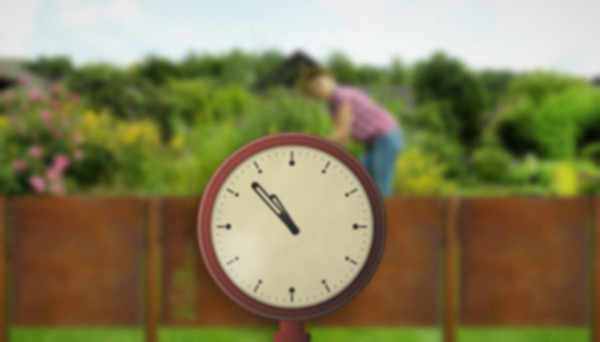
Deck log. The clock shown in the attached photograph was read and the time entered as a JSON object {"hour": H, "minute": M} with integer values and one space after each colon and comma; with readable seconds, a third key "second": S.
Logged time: {"hour": 10, "minute": 53}
